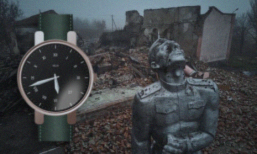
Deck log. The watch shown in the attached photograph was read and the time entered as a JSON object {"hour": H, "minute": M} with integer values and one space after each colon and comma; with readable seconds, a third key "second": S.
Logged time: {"hour": 5, "minute": 42}
